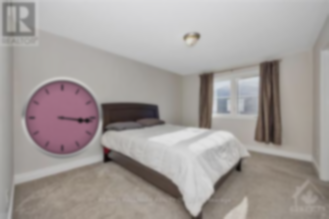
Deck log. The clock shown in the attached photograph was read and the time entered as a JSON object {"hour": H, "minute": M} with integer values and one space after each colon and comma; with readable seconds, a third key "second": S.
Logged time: {"hour": 3, "minute": 16}
